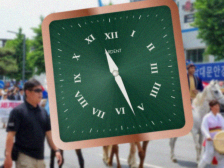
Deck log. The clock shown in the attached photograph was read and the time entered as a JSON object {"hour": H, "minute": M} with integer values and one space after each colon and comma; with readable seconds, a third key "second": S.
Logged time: {"hour": 11, "minute": 27}
